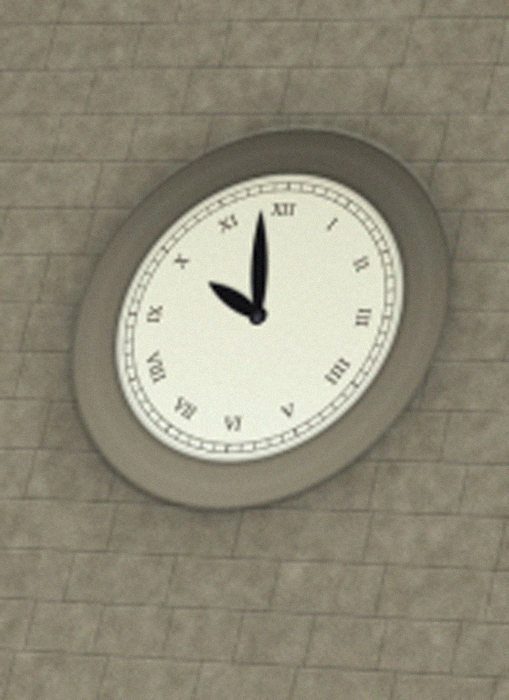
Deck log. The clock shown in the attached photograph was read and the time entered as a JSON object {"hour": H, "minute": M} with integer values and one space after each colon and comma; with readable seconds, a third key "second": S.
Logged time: {"hour": 9, "minute": 58}
